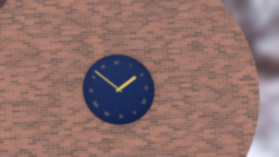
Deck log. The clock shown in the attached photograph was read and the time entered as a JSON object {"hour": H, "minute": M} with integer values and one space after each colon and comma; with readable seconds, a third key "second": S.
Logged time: {"hour": 1, "minute": 52}
